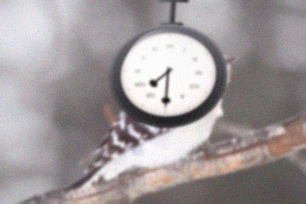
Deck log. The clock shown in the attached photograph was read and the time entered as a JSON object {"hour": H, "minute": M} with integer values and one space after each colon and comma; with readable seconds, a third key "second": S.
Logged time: {"hour": 7, "minute": 30}
